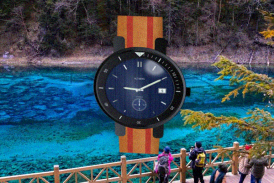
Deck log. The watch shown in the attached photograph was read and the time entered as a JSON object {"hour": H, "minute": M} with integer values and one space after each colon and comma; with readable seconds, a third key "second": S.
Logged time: {"hour": 9, "minute": 10}
